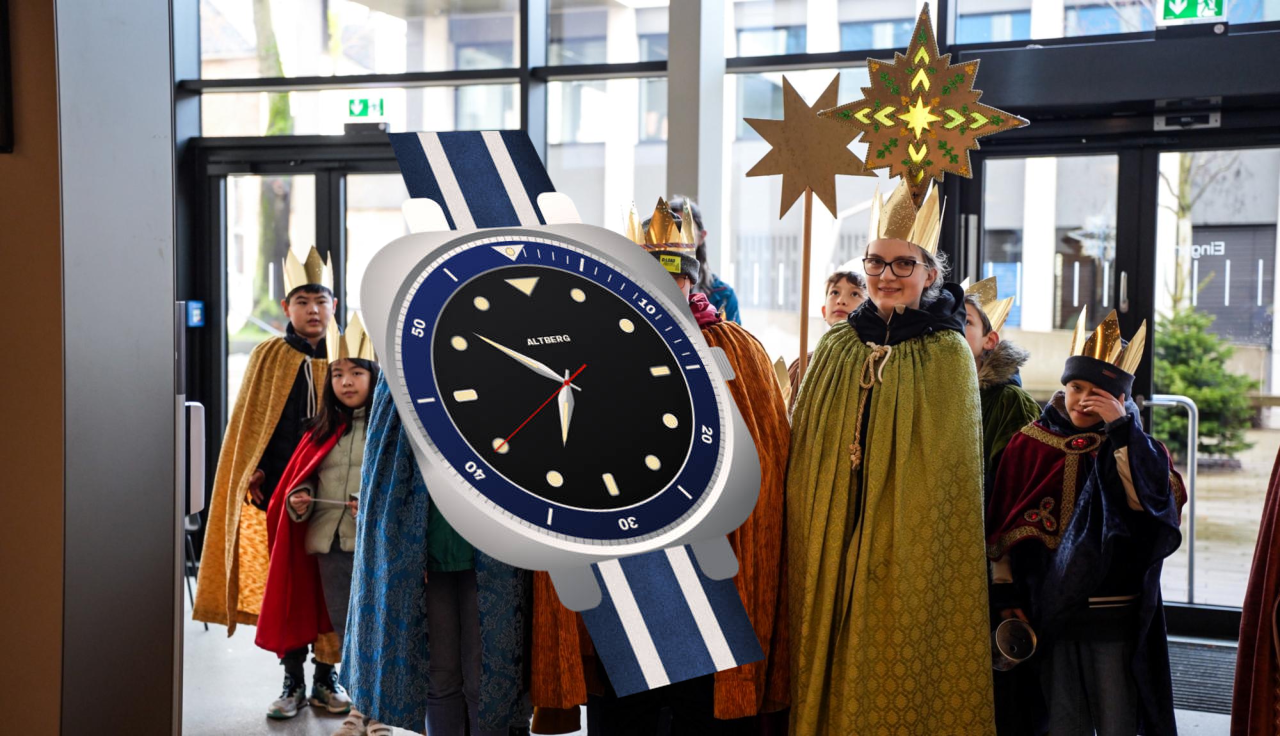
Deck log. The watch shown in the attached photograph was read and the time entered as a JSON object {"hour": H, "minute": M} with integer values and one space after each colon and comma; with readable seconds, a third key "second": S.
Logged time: {"hour": 6, "minute": 51, "second": 40}
